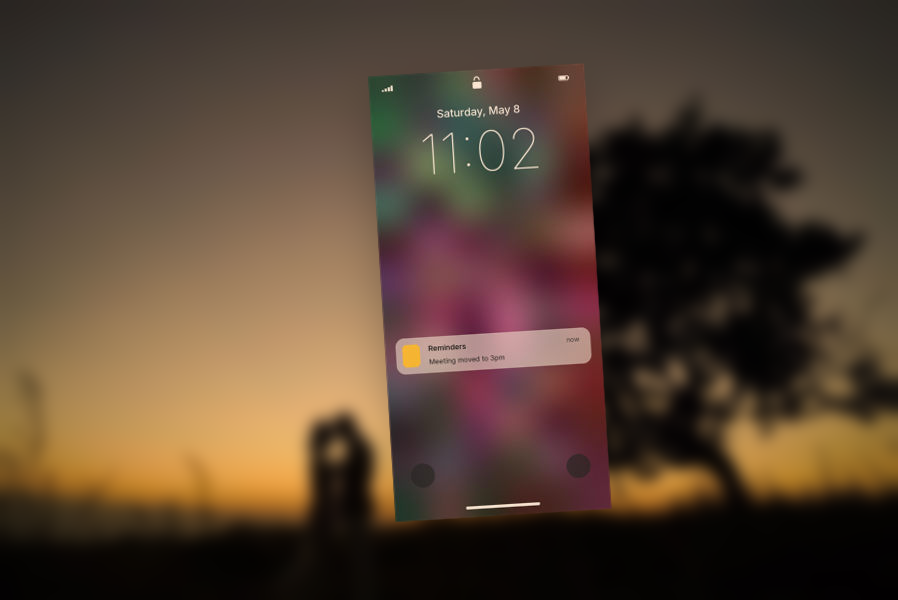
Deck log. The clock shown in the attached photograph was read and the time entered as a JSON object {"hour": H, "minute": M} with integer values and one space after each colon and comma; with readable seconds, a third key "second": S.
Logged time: {"hour": 11, "minute": 2}
